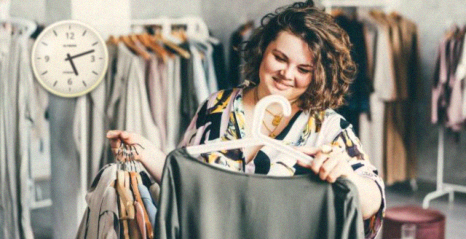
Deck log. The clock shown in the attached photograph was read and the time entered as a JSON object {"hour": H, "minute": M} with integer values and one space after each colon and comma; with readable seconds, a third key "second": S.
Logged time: {"hour": 5, "minute": 12}
